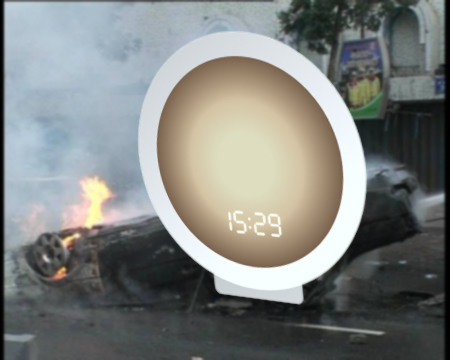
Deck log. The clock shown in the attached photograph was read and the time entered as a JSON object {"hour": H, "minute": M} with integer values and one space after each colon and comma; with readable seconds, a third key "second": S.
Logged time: {"hour": 15, "minute": 29}
